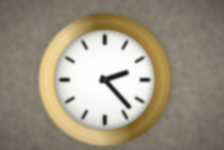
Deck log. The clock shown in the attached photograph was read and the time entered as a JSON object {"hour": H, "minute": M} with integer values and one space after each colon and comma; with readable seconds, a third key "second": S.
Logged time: {"hour": 2, "minute": 23}
